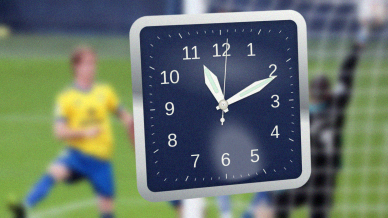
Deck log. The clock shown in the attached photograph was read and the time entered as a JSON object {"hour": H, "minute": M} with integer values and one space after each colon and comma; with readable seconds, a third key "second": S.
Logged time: {"hour": 11, "minute": 11, "second": 1}
